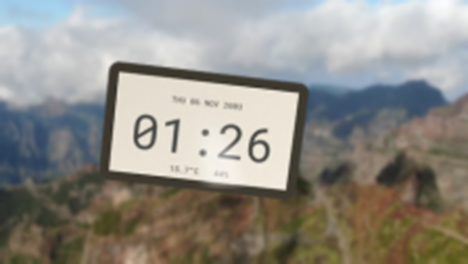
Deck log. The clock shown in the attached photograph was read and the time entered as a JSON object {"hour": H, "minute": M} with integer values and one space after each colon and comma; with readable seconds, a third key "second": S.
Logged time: {"hour": 1, "minute": 26}
